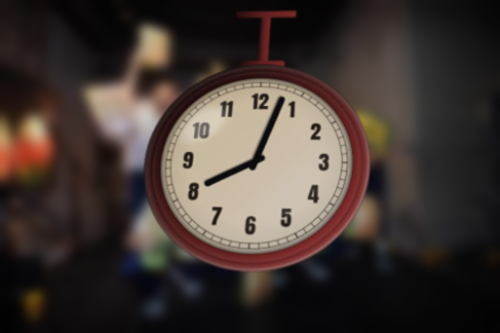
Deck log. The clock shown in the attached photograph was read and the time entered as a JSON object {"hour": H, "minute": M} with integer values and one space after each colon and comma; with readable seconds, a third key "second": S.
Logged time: {"hour": 8, "minute": 3}
